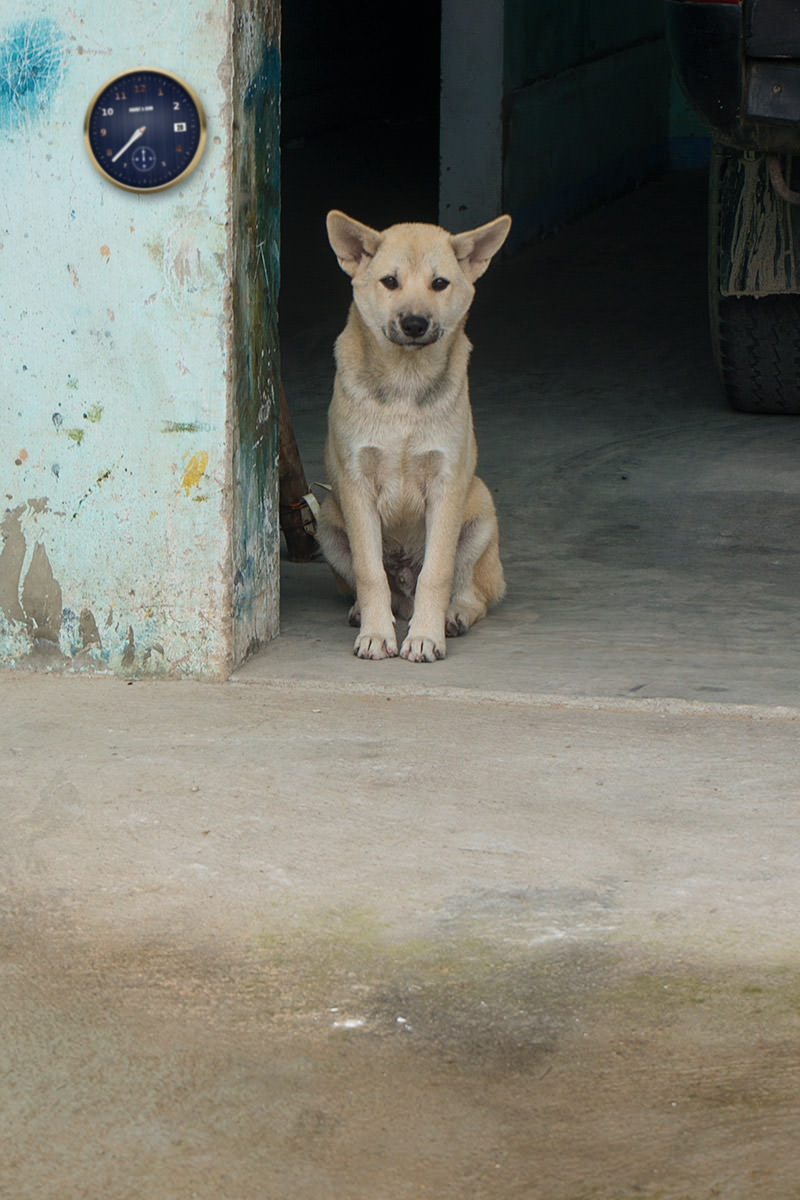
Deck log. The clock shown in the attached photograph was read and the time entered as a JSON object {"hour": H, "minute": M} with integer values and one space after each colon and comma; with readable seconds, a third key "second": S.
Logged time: {"hour": 7, "minute": 38}
